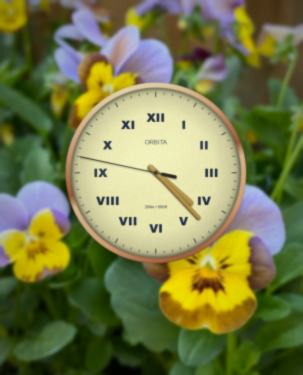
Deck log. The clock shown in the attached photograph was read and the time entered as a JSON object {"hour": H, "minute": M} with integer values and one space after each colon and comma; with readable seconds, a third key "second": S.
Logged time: {"hour": 4, "minute": 22, "second": 47}
